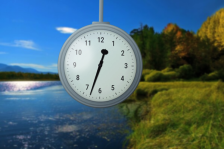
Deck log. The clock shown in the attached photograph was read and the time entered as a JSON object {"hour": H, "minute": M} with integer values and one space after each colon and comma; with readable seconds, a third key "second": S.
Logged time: {"hour": 12, "minute": 33}
